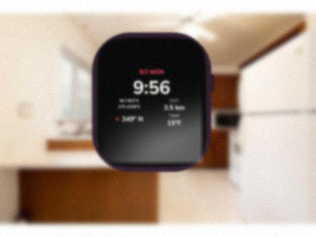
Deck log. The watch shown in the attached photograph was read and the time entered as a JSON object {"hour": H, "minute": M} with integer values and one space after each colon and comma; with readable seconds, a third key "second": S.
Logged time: {"hour": 9, "minute": 56}
